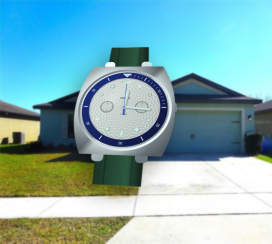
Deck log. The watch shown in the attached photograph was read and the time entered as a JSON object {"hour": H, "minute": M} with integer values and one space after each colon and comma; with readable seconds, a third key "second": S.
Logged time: {"hour": 12, "minute": 16}
